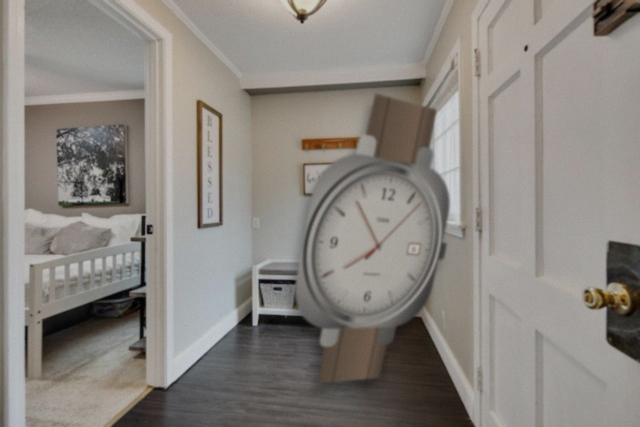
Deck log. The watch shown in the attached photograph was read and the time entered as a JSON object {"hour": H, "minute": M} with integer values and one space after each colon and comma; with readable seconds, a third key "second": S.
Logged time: {"hour": 7, "minute": 53, "second": 7}
